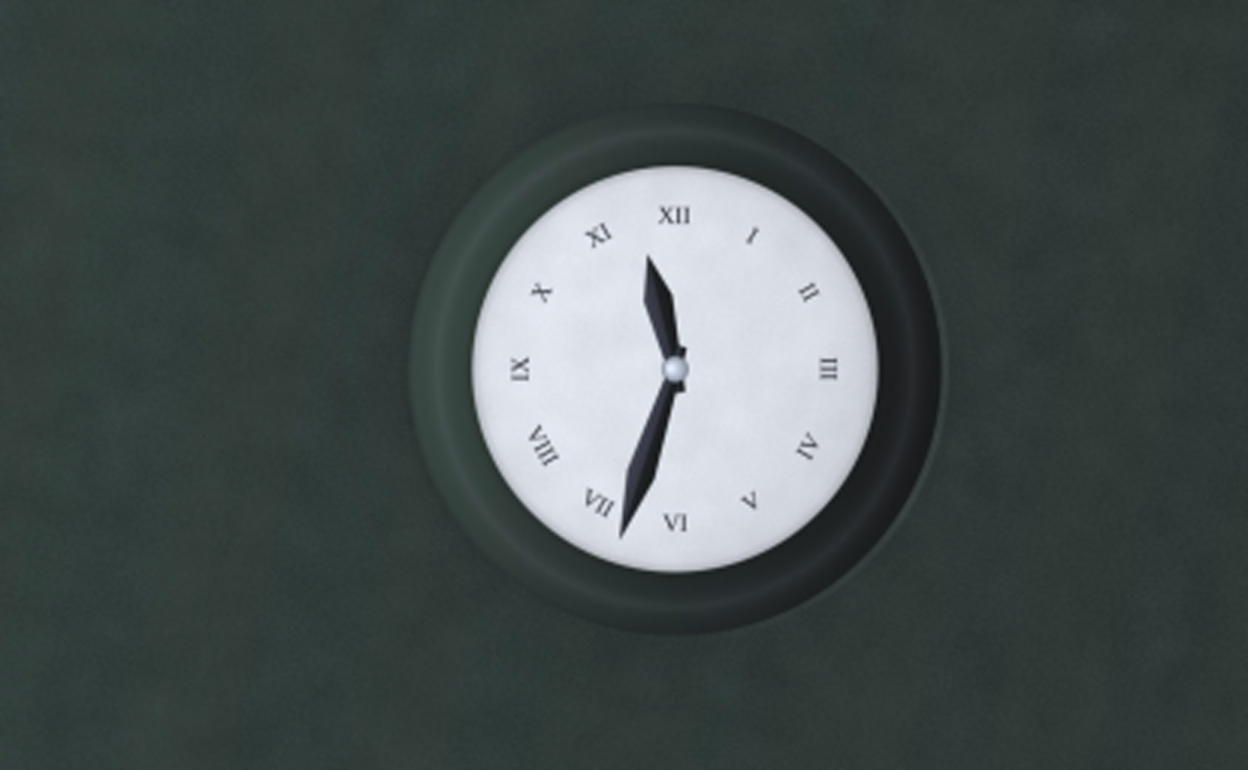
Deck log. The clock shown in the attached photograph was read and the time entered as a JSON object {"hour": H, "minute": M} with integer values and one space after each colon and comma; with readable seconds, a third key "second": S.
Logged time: {"hour": 11, "minute": 33}
